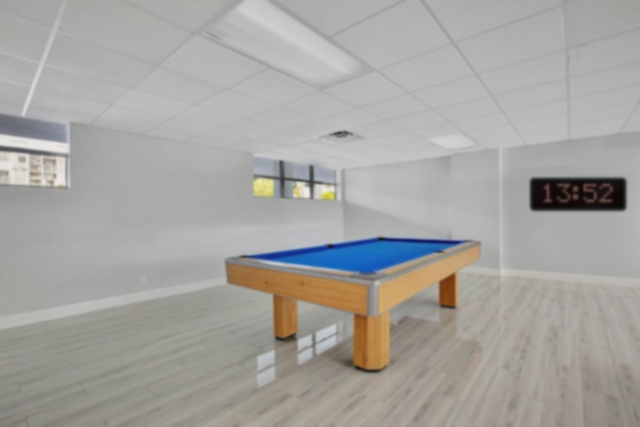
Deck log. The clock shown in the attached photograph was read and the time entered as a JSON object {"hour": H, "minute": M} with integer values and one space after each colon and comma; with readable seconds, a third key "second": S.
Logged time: {"hour": 13, "minute": 52}
